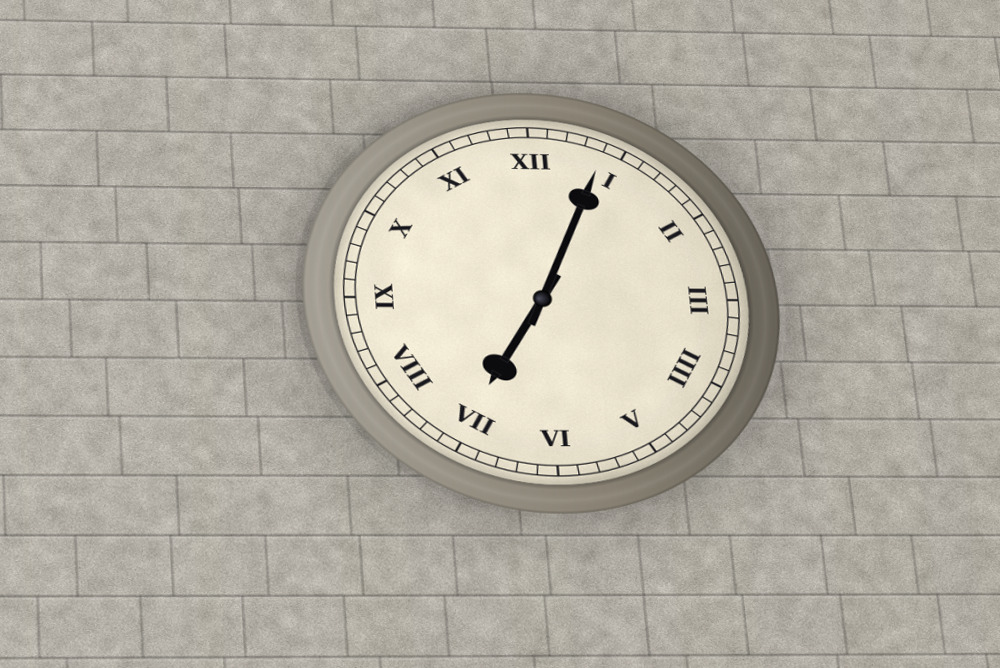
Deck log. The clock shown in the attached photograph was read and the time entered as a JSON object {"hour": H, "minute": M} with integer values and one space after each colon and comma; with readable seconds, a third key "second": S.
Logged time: {"hour": 7, "minute": 4}
